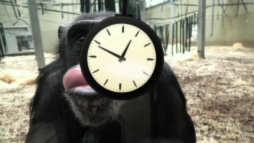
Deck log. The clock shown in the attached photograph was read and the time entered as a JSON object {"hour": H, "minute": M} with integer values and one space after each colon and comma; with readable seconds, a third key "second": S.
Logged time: {"hour": 12, "minute": 49}
